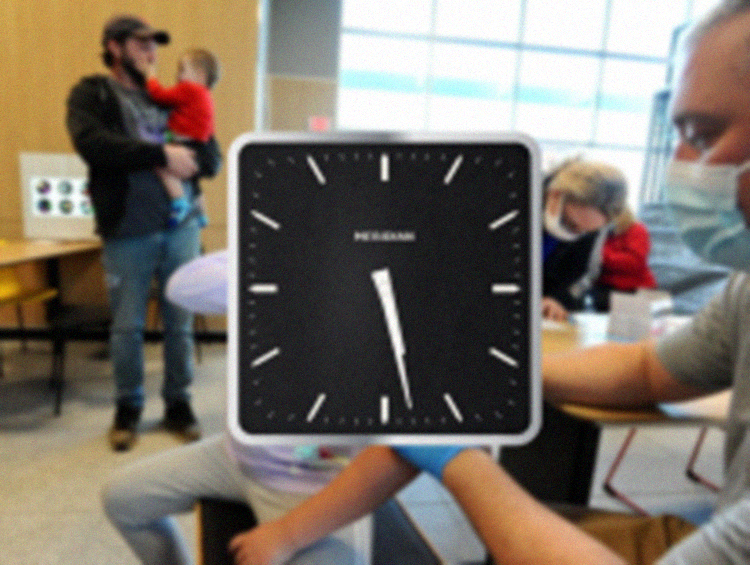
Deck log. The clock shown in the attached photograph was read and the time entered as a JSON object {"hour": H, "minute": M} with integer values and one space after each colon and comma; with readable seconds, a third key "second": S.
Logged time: {"hour": 5, "minute": 28}
